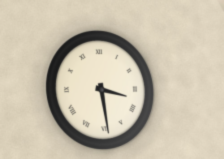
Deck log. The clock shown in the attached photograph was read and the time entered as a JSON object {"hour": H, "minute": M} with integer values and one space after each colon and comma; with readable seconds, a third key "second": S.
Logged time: {"hour": 3, "minute": 29}
